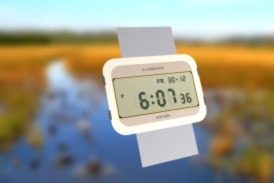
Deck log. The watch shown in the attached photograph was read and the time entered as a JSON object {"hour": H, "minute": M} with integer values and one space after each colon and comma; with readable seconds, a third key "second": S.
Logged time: {"hour": 6, "minute": 7, "second": 36}
